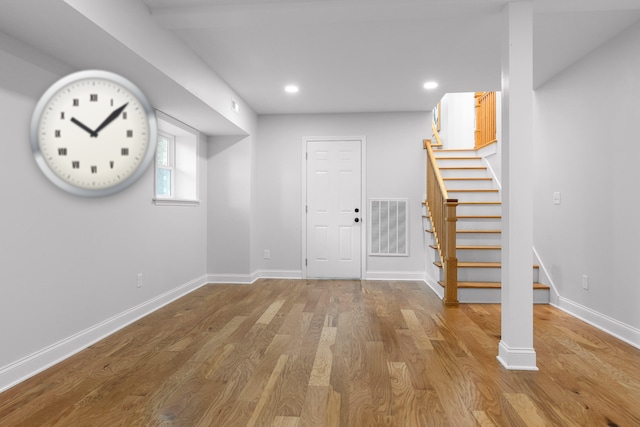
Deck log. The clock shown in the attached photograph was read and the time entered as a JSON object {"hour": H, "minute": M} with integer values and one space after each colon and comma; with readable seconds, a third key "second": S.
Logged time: {"hour": 10, "minute": 8}
